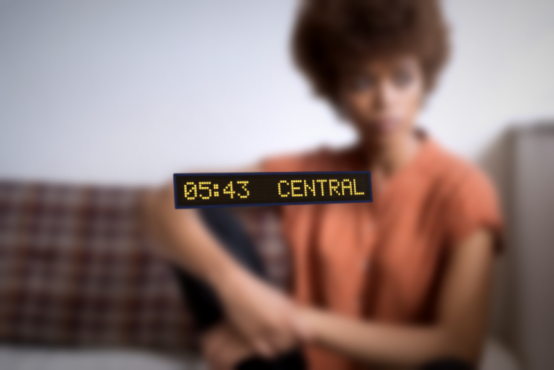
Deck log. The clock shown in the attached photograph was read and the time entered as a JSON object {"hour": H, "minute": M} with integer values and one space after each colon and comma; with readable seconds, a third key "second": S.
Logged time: {"hour": 5, "minute": 43}
